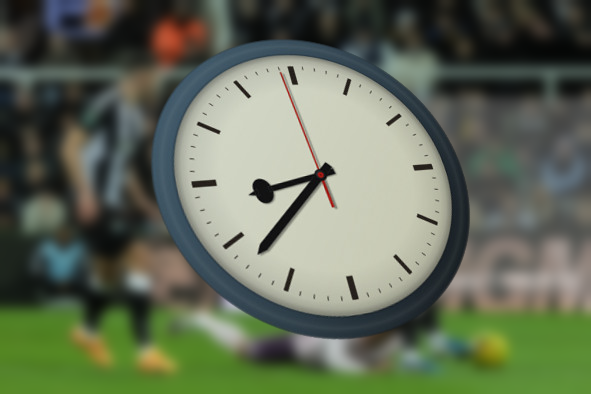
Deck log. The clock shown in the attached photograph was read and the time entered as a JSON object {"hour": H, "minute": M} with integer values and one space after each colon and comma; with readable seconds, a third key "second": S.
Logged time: {"hour": 8, "minute": 37, "second": 59}
